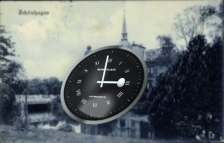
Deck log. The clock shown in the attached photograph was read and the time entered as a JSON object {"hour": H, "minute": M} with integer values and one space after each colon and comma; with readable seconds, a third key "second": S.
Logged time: {"hour": 2, "minute": 59}
